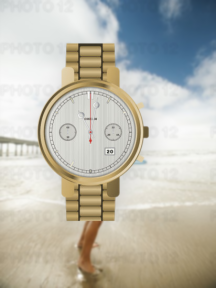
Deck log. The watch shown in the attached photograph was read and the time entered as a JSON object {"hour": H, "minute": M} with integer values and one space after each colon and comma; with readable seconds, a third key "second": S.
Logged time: {"hour": 11, "minute": 2}
